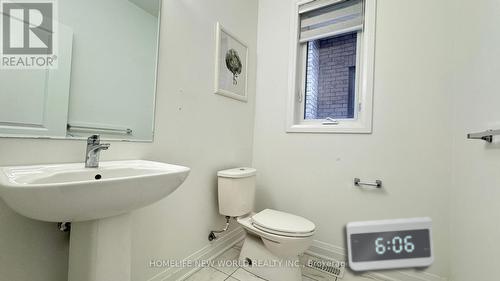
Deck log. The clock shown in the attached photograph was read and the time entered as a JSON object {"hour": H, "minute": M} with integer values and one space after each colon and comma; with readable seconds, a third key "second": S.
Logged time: {"hour": 6, "minute": 6}
